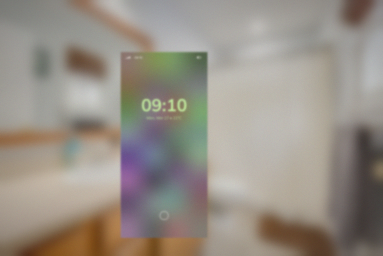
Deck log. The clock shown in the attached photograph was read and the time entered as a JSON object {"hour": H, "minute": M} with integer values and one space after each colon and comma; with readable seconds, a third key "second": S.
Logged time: {"hour": 9, "minute": 10}
